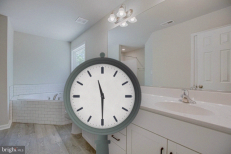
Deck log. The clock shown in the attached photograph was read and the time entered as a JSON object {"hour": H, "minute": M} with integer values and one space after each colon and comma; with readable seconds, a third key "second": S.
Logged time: {"hour": 11, "minute": 30}
